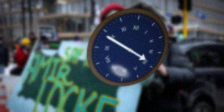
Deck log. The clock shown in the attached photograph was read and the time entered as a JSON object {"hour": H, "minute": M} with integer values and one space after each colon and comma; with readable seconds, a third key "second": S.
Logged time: {"hour": 3, "minute": 49}
